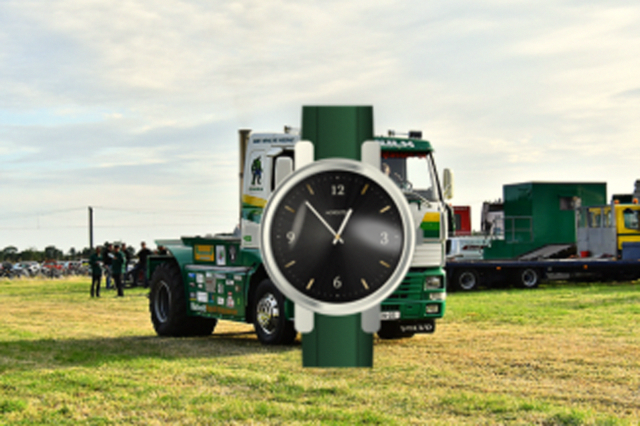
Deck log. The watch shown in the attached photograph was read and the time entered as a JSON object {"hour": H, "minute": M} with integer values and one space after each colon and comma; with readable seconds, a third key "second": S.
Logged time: {"hour": 12, "minute": 53}
